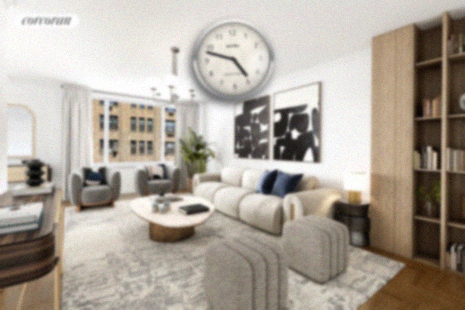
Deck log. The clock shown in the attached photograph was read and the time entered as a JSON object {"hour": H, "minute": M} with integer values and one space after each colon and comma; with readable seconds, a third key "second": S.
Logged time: {"hour": 4, "minute": 48}
